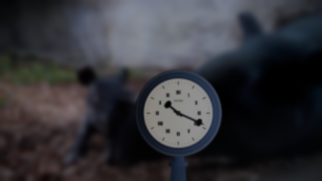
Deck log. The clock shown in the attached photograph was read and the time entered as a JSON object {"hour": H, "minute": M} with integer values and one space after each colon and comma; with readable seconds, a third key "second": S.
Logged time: {"hour": 10, "minute": 19}
